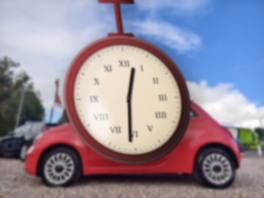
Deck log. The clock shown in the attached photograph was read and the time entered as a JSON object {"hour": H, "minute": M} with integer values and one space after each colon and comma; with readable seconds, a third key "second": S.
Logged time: {"hour": 12, "minute": 31}
